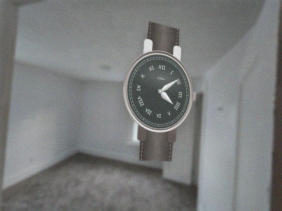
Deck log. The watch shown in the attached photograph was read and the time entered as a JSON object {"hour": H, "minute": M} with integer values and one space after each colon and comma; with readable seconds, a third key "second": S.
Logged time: {"hour": 4, "minute": 9}
